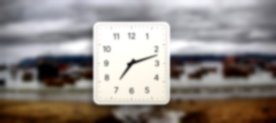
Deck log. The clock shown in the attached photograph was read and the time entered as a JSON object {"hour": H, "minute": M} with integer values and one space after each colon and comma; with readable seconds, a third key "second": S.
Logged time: {"hour": 7, "minute": 12}
